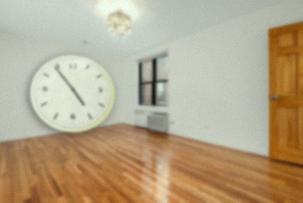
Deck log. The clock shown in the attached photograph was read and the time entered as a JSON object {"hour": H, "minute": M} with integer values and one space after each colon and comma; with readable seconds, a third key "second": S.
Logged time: {"hour": 4, "minute": 54}
